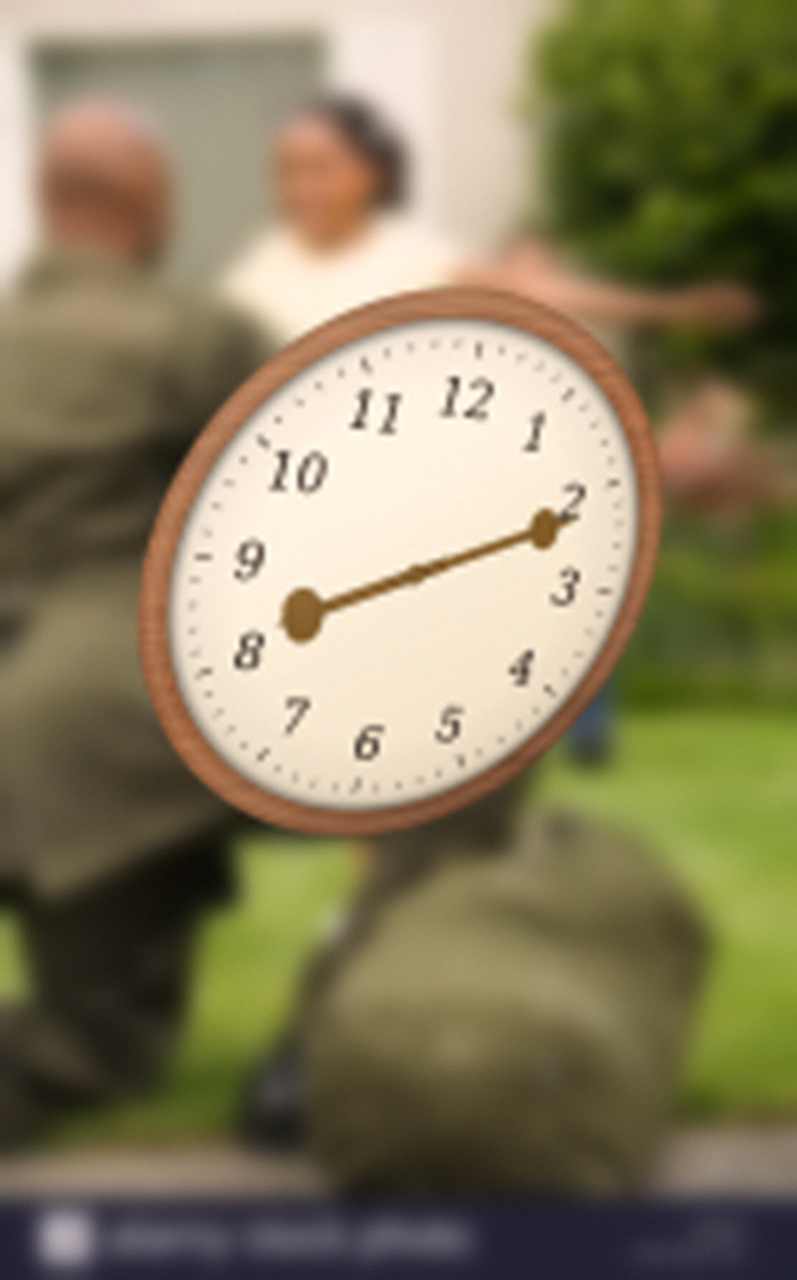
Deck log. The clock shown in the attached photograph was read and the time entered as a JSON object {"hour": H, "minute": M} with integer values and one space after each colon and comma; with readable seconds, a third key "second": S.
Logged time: {"hour": 8, "minute": 11}
